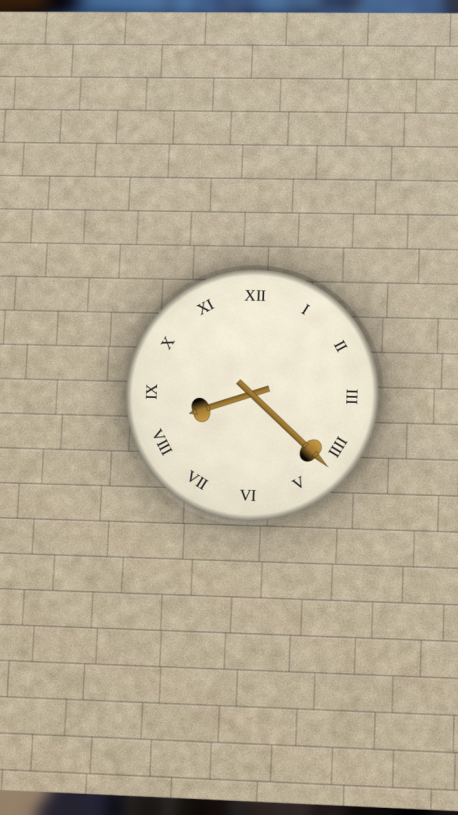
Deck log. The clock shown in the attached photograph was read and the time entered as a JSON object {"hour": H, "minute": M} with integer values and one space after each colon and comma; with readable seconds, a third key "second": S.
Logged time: {"hour": 8, "minute": 22}
